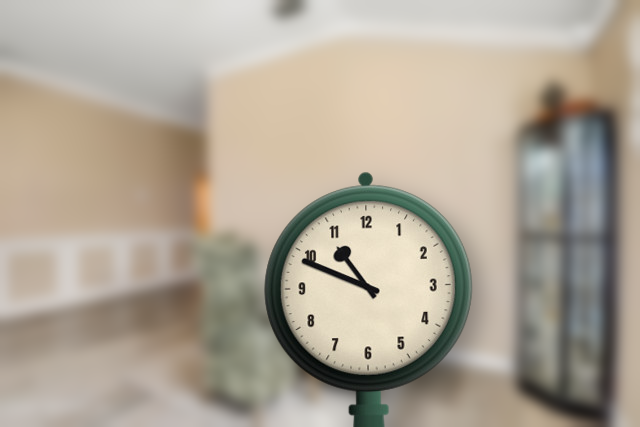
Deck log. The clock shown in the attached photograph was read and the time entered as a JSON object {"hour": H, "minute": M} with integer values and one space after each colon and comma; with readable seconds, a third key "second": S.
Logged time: {"hour": 10, "minute": 49}
